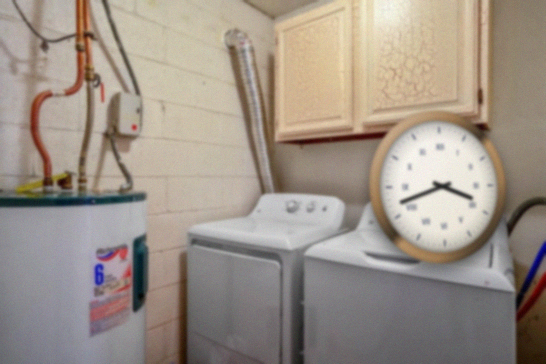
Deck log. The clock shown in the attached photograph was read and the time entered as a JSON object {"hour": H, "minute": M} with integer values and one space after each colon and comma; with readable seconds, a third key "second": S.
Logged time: {"hour": 3, "minute": 42}
